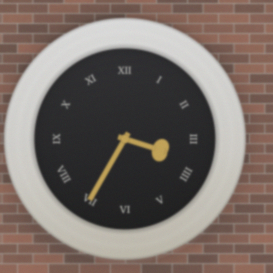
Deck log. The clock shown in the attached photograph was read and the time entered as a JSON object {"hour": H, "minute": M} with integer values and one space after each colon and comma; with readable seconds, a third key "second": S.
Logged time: {"hour": 3, "minute": 35}
